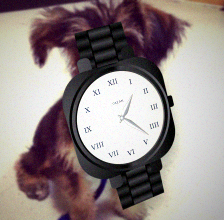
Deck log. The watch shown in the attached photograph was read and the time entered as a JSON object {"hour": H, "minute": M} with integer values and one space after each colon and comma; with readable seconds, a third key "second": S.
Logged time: {"hour": 1, "minute": 23}
